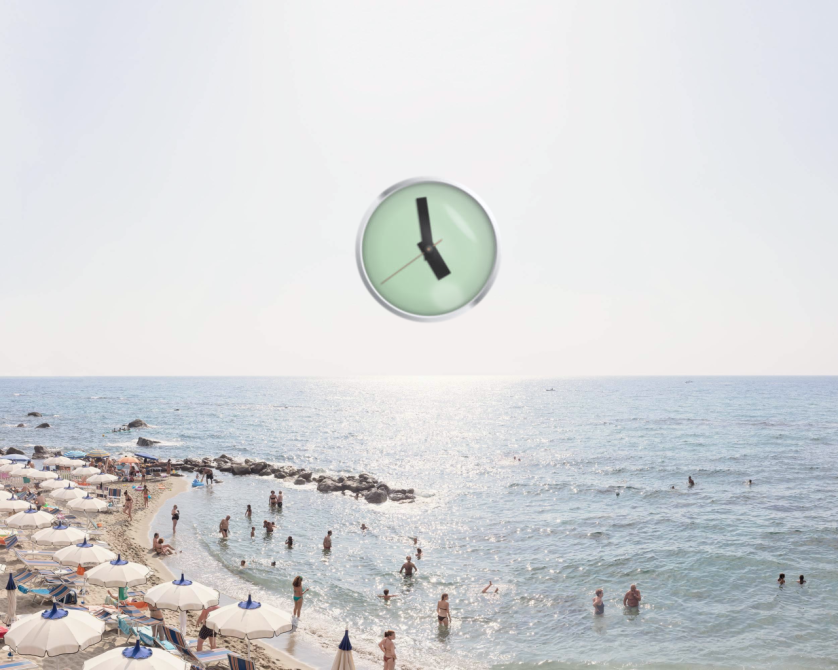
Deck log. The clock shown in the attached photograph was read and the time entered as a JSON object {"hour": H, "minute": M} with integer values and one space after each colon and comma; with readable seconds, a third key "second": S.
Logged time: {"hour": 4, "minute": 58, "second": 39}
